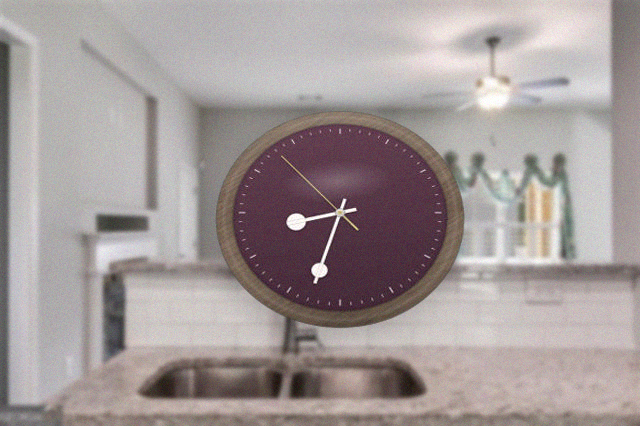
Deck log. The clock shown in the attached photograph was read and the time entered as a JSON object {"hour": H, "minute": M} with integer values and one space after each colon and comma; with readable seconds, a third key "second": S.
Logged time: {"hour": 8, "minute": 32, "second": 53}
